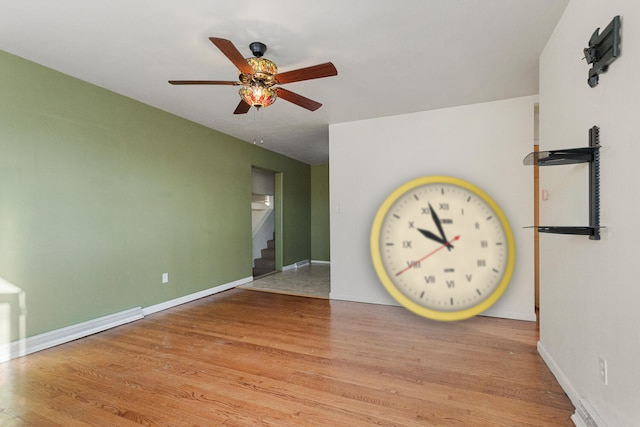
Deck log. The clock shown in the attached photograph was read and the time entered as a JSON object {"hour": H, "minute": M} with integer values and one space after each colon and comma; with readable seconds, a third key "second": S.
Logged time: {"hour": 9, "minute": 56, "second": 40}
